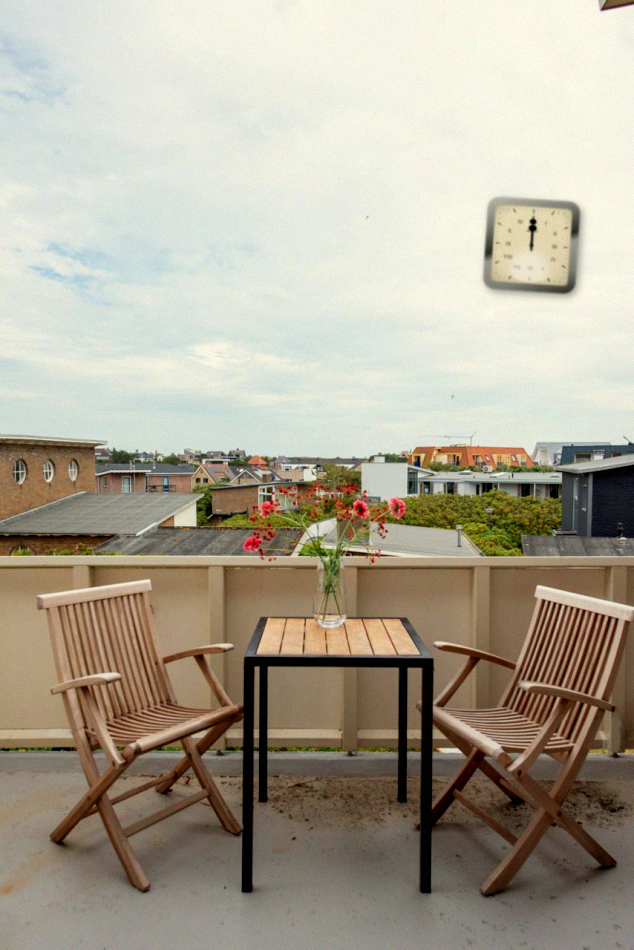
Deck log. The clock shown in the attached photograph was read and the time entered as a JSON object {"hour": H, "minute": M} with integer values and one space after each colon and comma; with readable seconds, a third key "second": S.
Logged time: {"hour": 12, "minute": 0}
